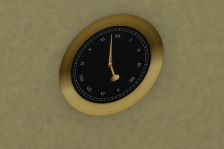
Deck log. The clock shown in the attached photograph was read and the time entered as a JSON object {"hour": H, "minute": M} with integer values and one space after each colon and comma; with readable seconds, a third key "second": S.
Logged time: {"hour": 4, "minute": 58}
